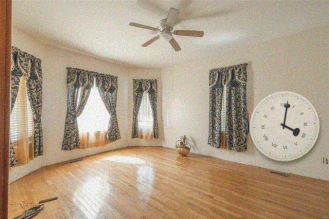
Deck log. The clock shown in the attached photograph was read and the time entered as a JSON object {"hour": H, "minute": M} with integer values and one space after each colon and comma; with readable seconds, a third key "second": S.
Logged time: {"hour": 4, "minute": 2}
